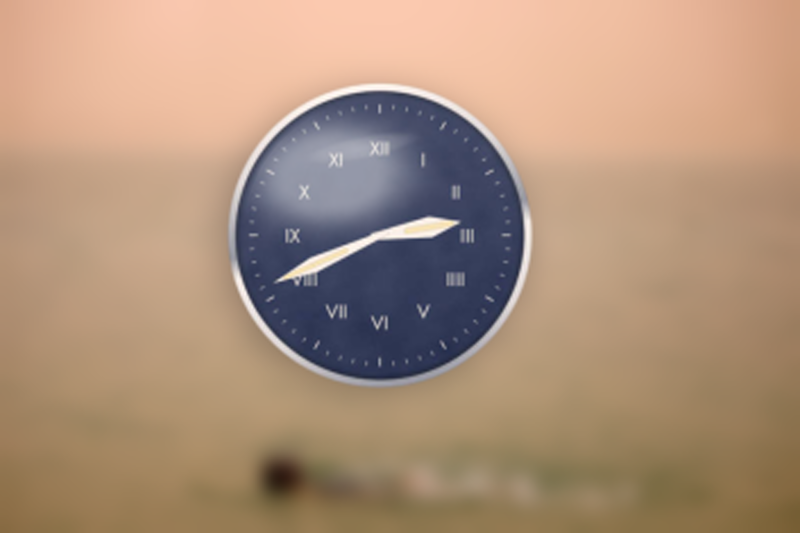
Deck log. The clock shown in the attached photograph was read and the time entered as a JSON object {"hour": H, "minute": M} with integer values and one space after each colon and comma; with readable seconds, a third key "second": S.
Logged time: {"hour": 2, "minute": 41}
